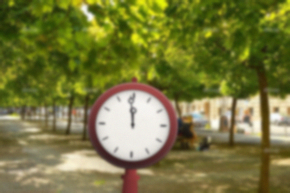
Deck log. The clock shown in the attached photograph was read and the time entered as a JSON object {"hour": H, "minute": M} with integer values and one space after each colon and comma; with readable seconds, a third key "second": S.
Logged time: {"hour": 11, "minute": 59}
